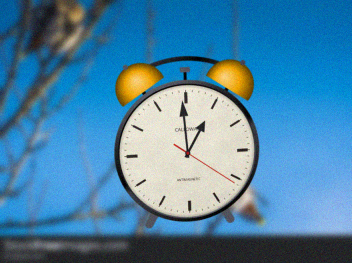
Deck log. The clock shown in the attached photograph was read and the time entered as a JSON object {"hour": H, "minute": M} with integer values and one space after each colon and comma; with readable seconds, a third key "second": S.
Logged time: {"hour": 12, "minute": 59, "second": 21}
